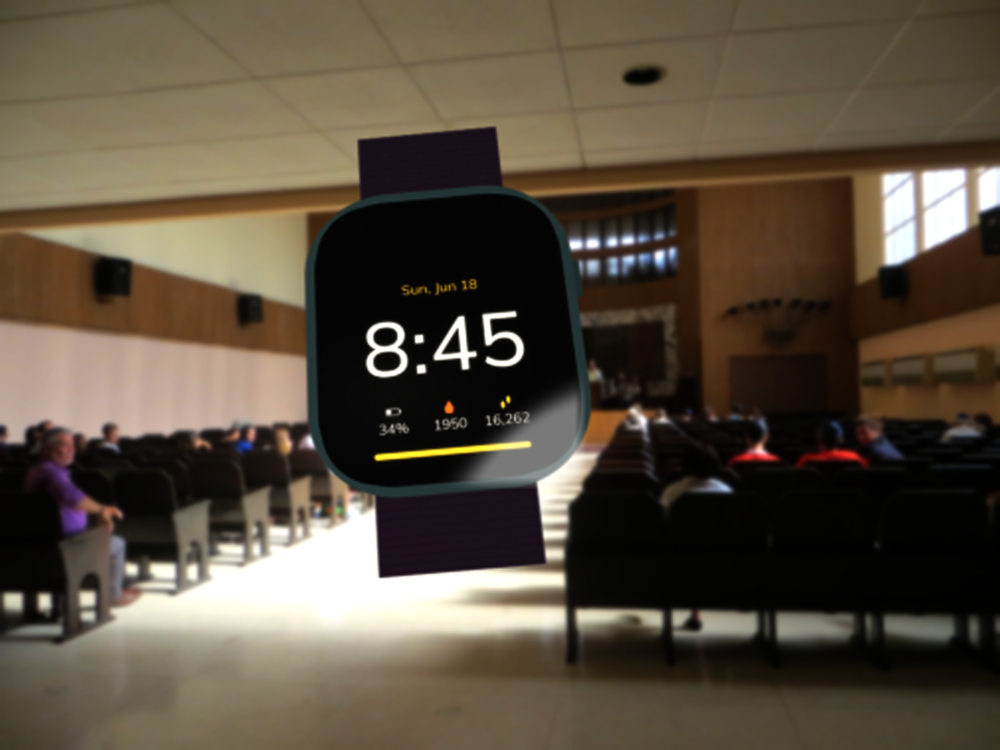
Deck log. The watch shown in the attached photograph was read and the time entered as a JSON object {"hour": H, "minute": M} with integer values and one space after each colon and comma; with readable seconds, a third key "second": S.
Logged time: {"hour": 8, "minute": 45}
